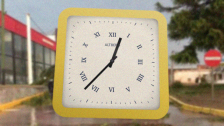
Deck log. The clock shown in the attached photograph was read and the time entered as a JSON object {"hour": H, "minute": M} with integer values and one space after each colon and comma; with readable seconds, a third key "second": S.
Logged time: {"hour": 12, "minute": 37}
